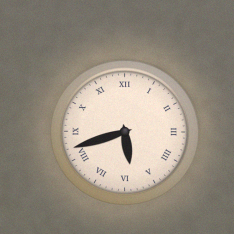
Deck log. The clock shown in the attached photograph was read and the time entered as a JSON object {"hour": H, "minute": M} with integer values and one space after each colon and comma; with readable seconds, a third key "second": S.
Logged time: {"hour": 5, "minute": 42}
